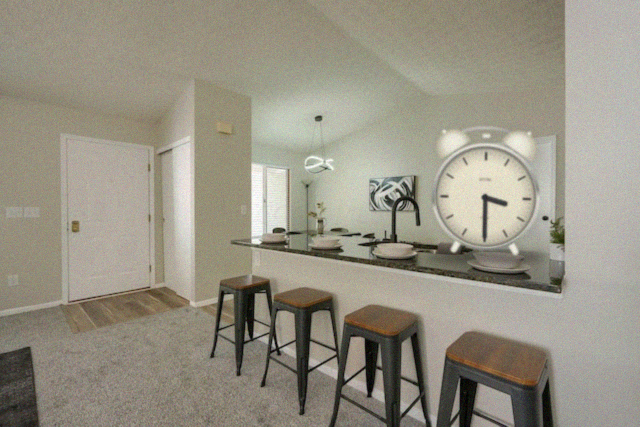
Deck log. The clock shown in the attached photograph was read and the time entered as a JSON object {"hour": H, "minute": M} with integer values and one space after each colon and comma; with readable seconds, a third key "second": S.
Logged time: {"hour": 3, "minute": 30}
